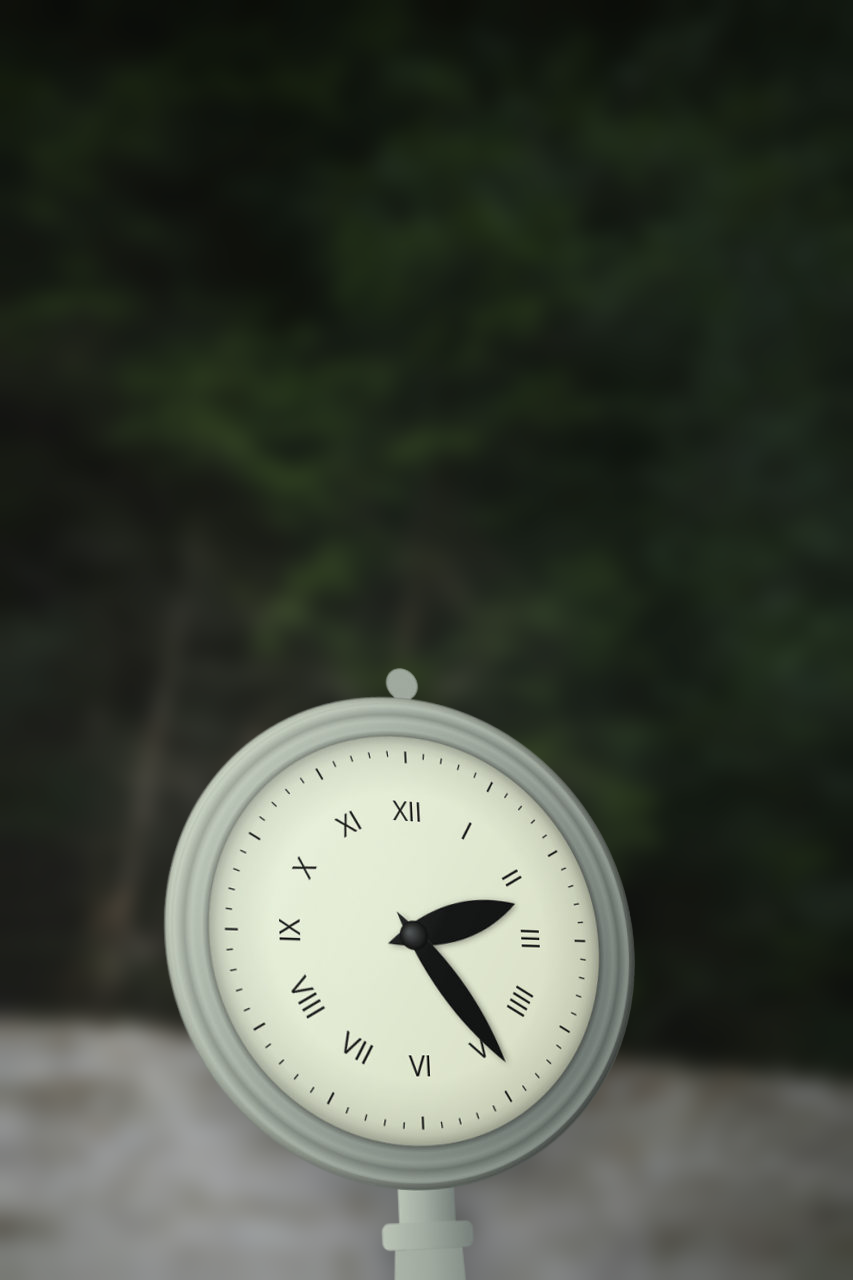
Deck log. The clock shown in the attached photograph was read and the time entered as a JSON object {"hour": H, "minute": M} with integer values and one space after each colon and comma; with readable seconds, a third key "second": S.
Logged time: {"hour": 2, "minute": 24}
